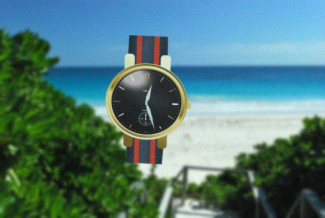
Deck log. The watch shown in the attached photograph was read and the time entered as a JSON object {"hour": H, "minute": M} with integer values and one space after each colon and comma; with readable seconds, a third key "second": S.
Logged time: {"hour": 12, "minute": 27}
